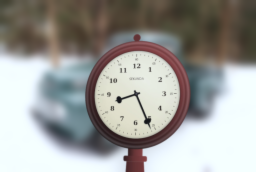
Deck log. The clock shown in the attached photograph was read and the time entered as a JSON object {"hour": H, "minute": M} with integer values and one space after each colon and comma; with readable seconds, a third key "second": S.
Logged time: {"hour": 8, "minute": 26}
